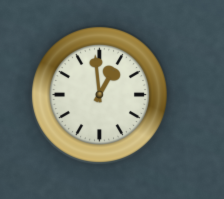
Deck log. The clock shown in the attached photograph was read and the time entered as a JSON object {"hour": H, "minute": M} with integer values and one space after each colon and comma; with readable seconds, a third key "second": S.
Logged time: {"hour": 12, "minute": 59}
